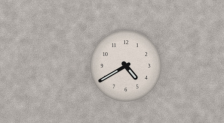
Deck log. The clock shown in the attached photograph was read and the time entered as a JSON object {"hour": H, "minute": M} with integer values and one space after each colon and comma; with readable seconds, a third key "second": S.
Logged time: {"hour": 4, "minute": 40}
